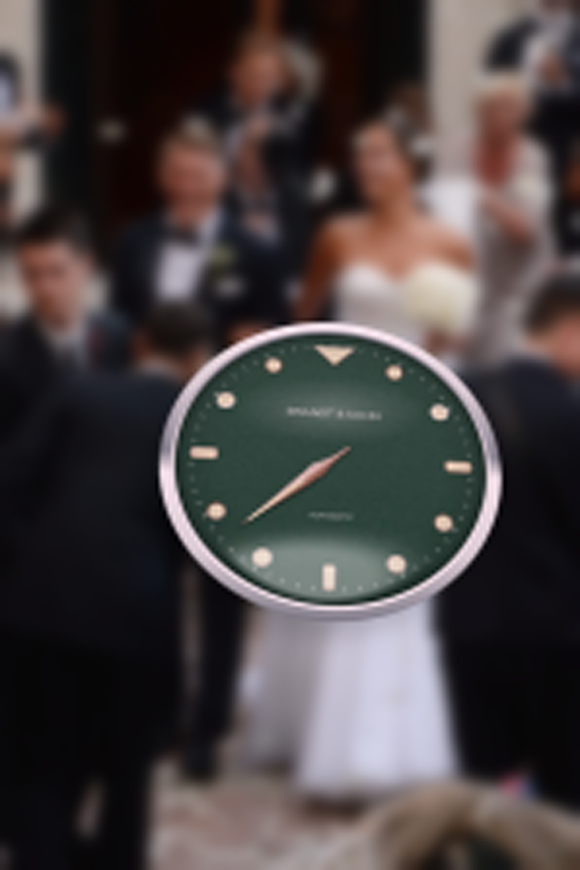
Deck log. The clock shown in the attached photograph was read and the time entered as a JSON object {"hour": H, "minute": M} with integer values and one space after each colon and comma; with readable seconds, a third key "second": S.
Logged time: {"hour": 7, "minute": 38}
